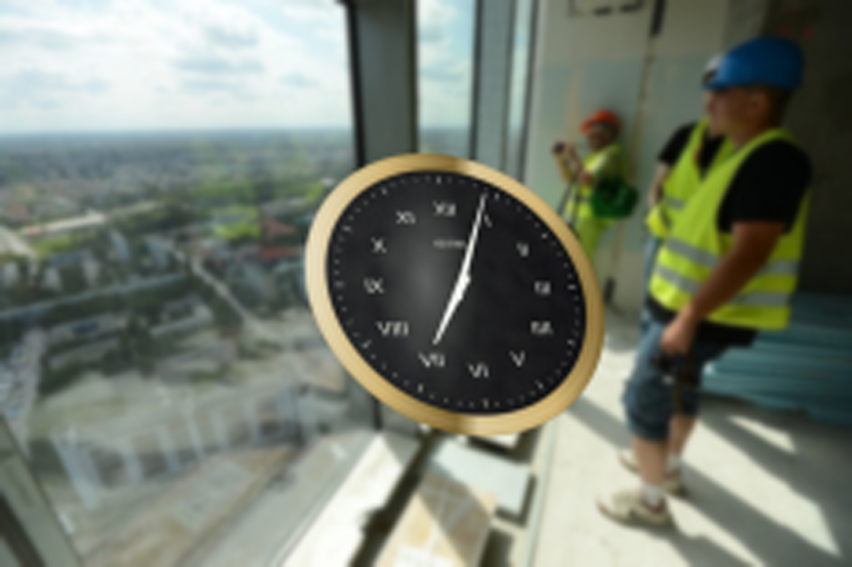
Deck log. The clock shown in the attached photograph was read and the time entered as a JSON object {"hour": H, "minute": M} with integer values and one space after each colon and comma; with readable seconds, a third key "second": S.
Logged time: {"hour": 7, "minute": 4}
